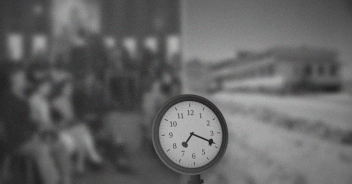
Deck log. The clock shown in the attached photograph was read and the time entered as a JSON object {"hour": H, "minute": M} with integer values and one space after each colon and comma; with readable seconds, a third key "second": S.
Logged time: {"hour": 7, "minute": 19}
